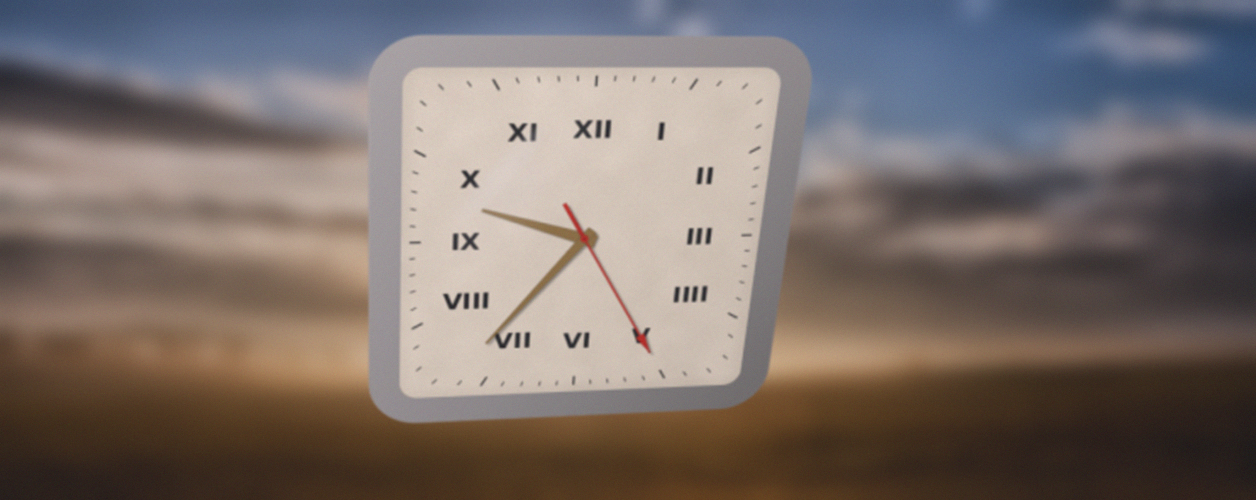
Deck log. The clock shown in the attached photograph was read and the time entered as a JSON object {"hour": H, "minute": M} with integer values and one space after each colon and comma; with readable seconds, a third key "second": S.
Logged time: {"hour": 9, "minute": 36, "second": 25}
